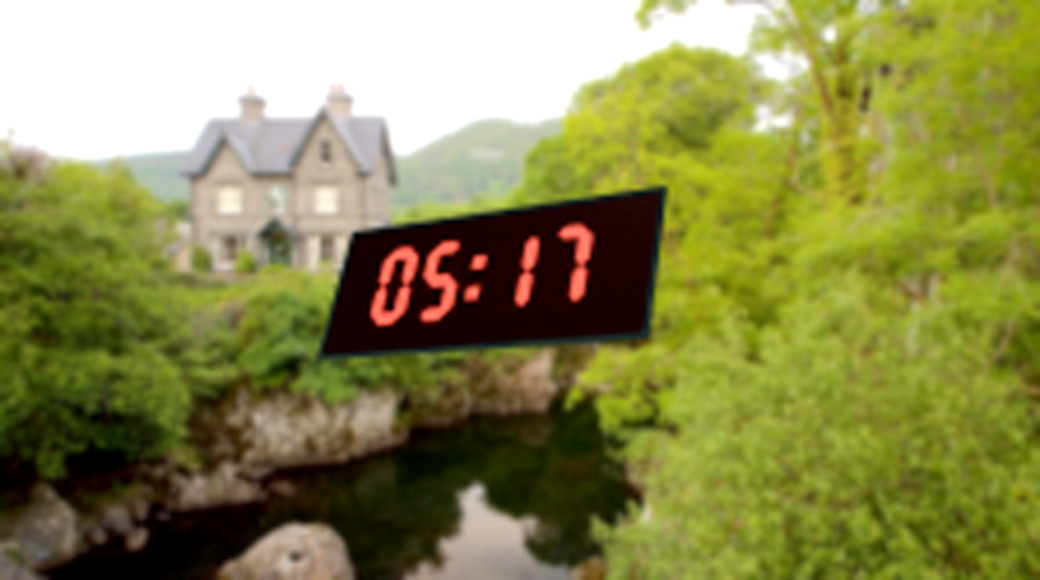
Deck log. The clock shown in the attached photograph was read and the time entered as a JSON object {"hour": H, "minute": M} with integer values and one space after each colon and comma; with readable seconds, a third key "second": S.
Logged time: {"hour": 5, "minute": 17}
